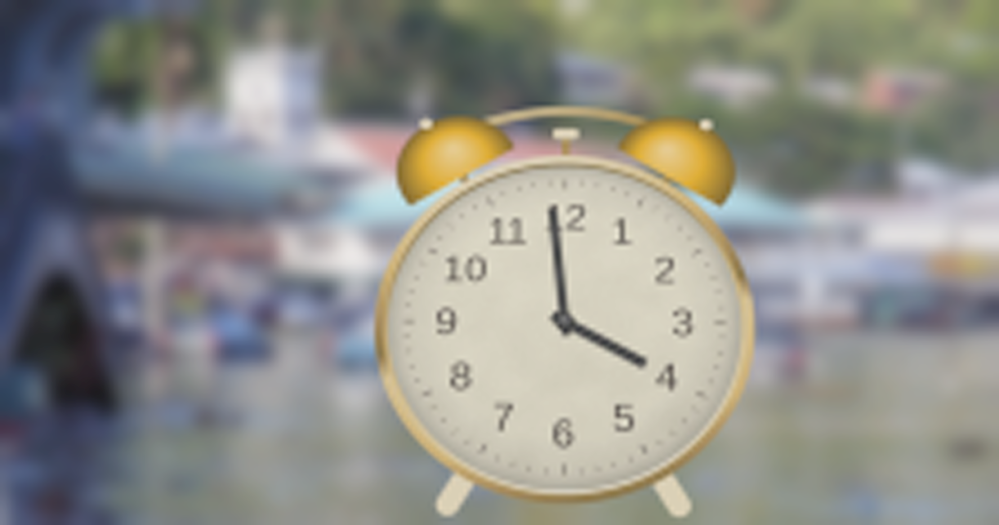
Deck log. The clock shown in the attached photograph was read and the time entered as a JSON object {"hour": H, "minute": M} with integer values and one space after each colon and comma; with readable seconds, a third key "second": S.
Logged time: {"hour": 3, "minute": 59}
